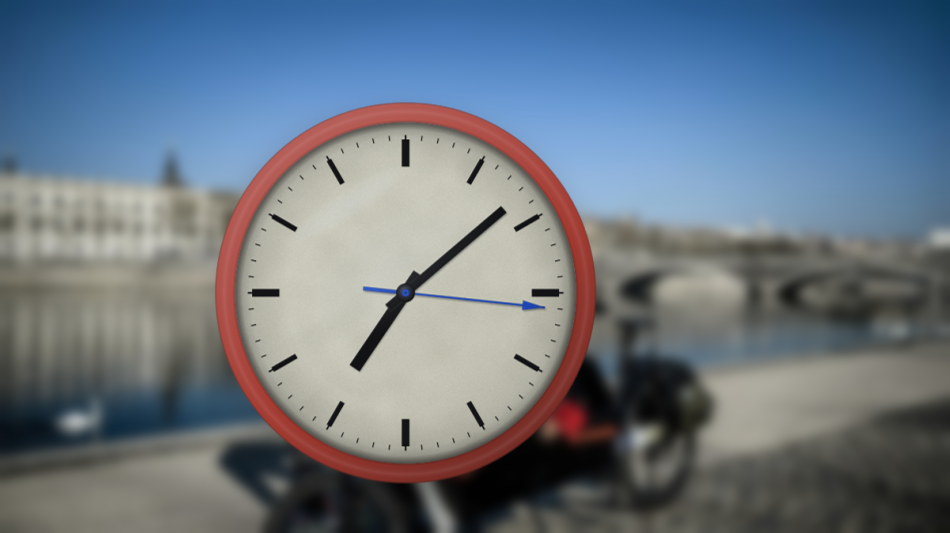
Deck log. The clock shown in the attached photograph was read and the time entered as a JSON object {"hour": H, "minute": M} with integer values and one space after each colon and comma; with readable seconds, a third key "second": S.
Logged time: {"hour": 7, "minute": 8, "second": 16}
